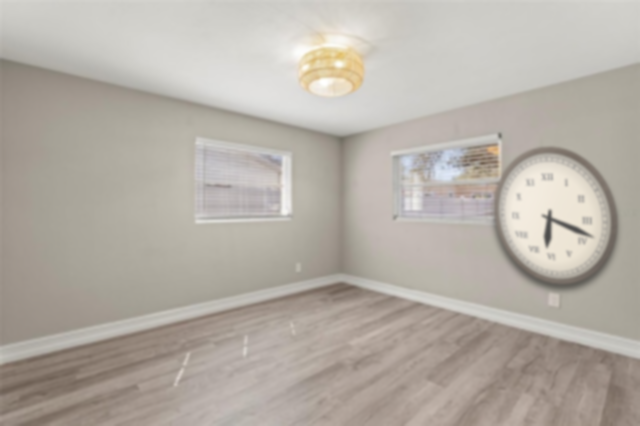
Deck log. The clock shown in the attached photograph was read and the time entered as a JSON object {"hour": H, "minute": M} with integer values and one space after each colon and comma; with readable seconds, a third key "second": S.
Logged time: {"hour": 6, "minute": 18}
